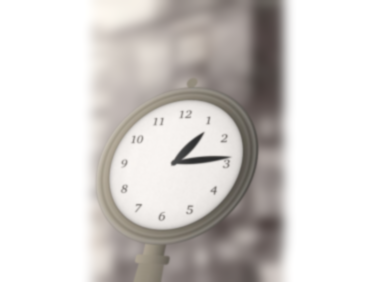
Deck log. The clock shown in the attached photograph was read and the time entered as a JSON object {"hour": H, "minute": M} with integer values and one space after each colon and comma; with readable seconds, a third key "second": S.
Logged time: {"hour": 1, "minute": 14}
